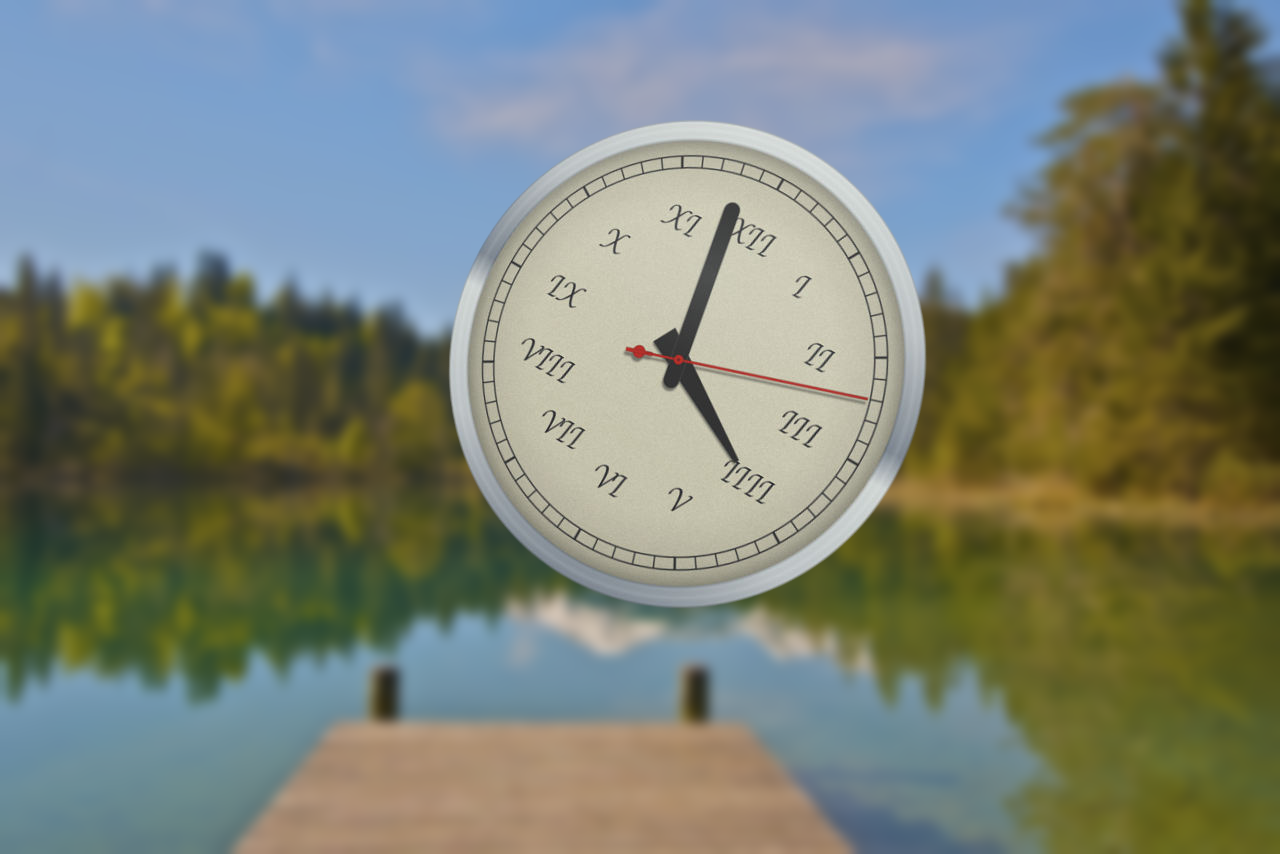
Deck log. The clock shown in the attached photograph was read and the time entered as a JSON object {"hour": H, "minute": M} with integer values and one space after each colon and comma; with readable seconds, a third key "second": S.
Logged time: {"hour": 3, "minute": 58, "second": 12}
